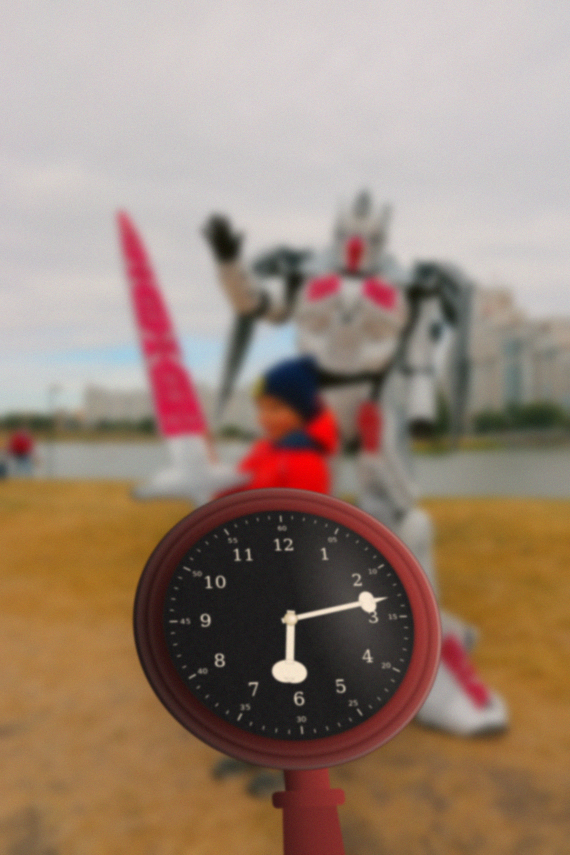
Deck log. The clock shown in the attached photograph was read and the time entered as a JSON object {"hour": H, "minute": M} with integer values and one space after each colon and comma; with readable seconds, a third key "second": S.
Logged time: {"hour": 6, "minute": 13}
